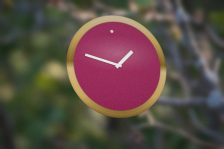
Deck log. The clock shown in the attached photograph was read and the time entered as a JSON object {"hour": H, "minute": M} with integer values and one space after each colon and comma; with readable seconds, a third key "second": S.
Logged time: {"hour": 1, "minute": 49}
